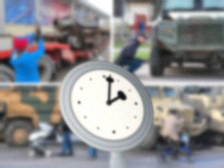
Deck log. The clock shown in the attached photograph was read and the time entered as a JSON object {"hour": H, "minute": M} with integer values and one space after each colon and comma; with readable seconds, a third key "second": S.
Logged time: {"hour": 2, "minute": 2}
